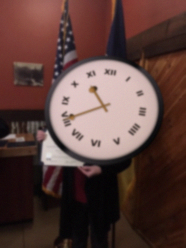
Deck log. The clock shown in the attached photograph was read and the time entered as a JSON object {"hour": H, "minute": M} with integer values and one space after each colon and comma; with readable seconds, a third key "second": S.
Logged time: {"hour": 10, "minute": 40}
